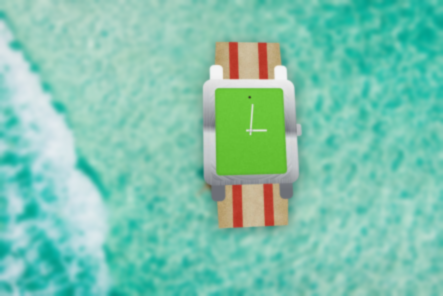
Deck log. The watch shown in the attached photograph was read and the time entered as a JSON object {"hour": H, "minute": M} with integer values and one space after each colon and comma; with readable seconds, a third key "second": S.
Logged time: {"hour": 3, "minute": 1}
